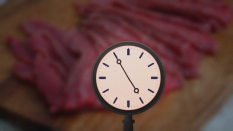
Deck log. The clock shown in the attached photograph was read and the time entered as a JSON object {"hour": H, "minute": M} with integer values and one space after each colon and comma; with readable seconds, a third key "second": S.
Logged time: {"hour": 4, "minute": 55}
